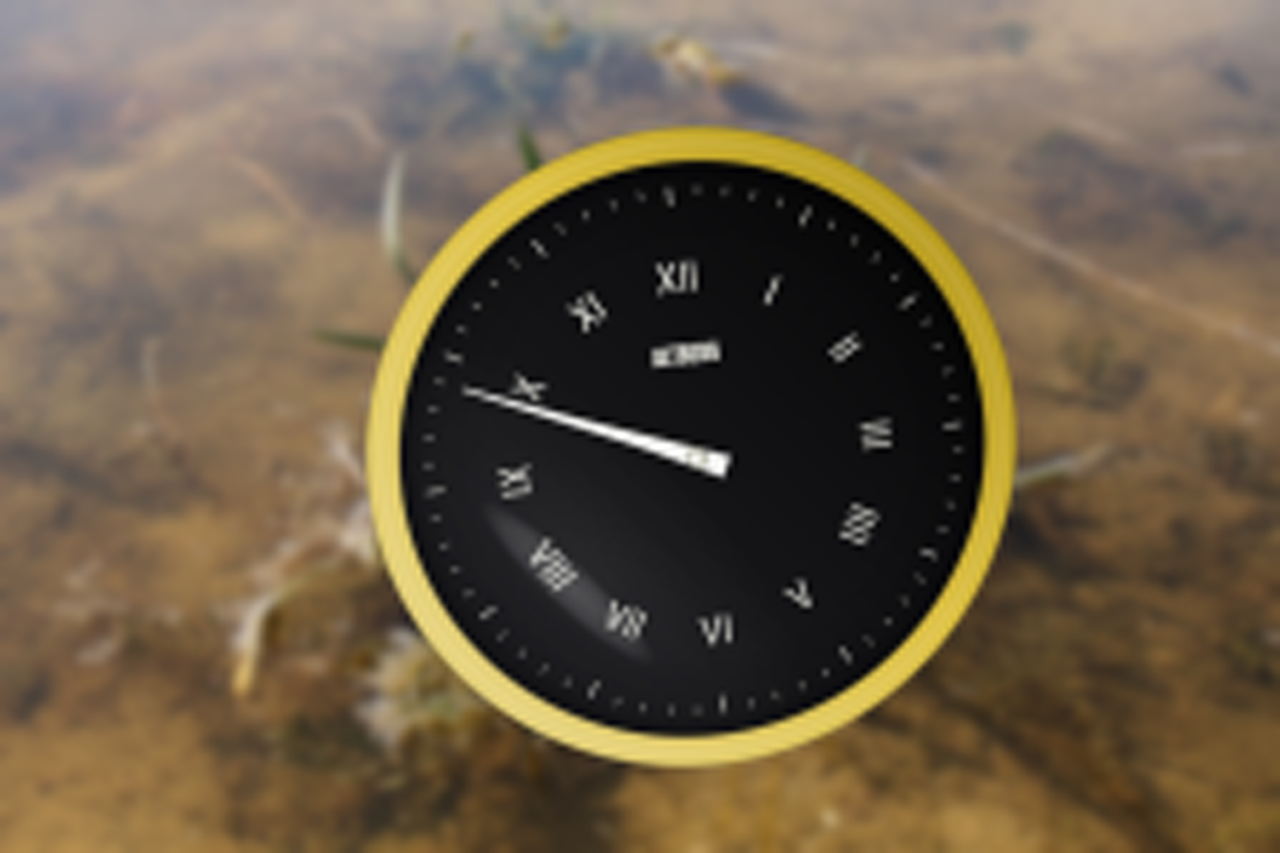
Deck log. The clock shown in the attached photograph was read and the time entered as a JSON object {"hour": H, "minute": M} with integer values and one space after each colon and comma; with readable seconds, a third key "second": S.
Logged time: {"hour": 9, "minute": 49}
